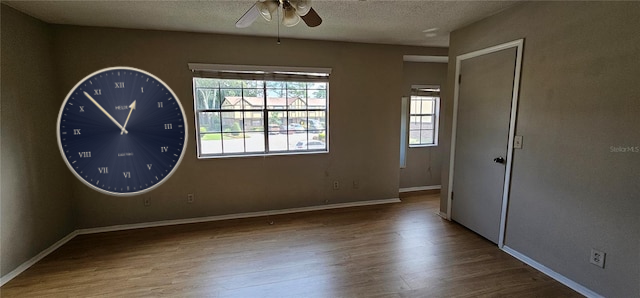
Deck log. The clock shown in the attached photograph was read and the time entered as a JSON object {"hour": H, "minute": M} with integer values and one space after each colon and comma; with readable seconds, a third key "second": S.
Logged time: {"hour": 12, "minute": 53}
